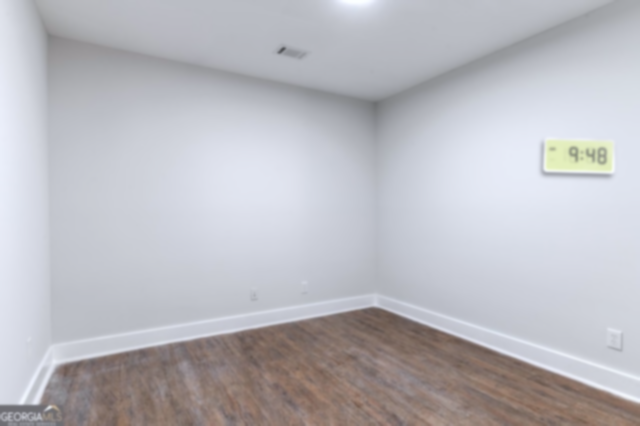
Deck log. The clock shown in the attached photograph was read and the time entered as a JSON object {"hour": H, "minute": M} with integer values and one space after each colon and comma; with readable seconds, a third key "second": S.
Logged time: {"hour": 9, "minute": 48}
